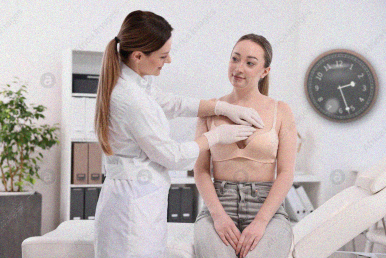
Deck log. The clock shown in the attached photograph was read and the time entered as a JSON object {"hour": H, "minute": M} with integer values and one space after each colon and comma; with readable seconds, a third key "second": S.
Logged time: {"hour": 2, "minute": 27}
